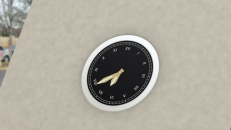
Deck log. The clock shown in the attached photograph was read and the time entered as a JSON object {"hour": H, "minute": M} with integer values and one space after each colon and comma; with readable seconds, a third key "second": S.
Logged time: {"hour": 6, "minute": 39}
